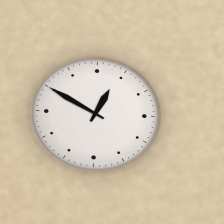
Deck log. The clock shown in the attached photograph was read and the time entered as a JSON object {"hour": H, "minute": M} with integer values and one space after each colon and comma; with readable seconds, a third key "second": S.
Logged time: {"hour": 12, "minute": 50}
